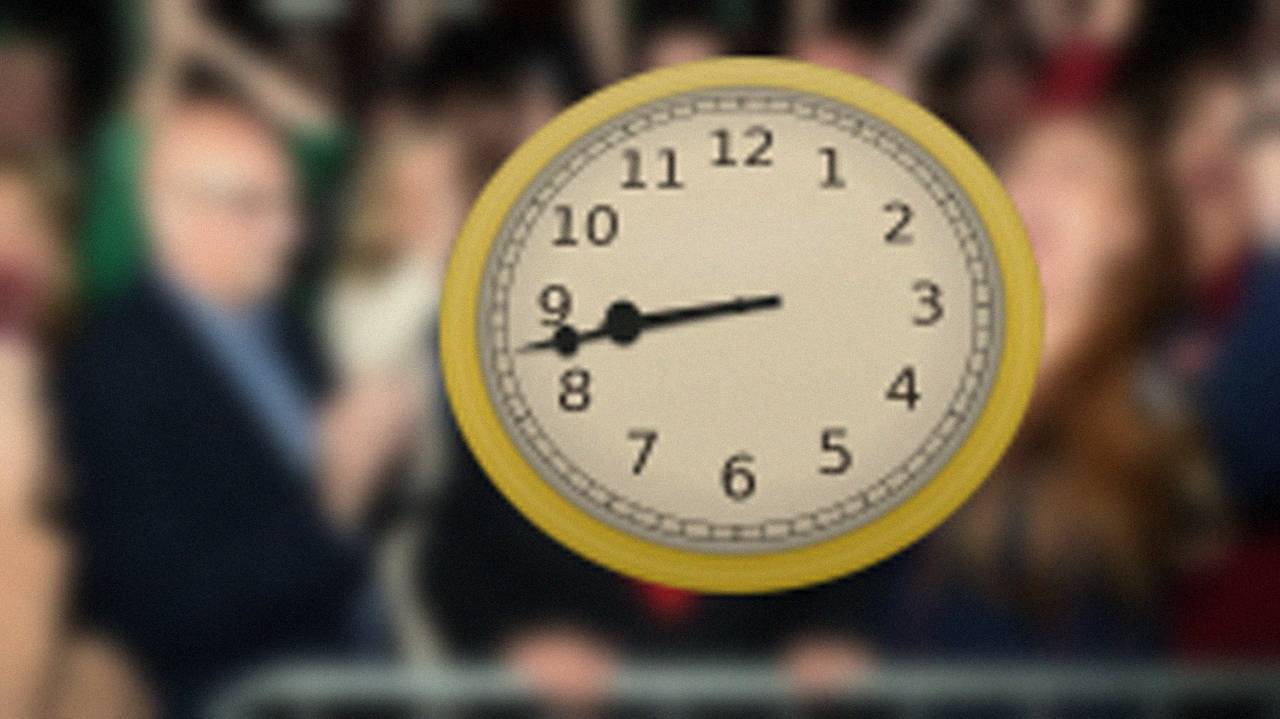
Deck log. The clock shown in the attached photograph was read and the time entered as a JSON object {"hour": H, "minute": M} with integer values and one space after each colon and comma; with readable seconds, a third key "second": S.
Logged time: {"hour": 8, "minute": 43}
